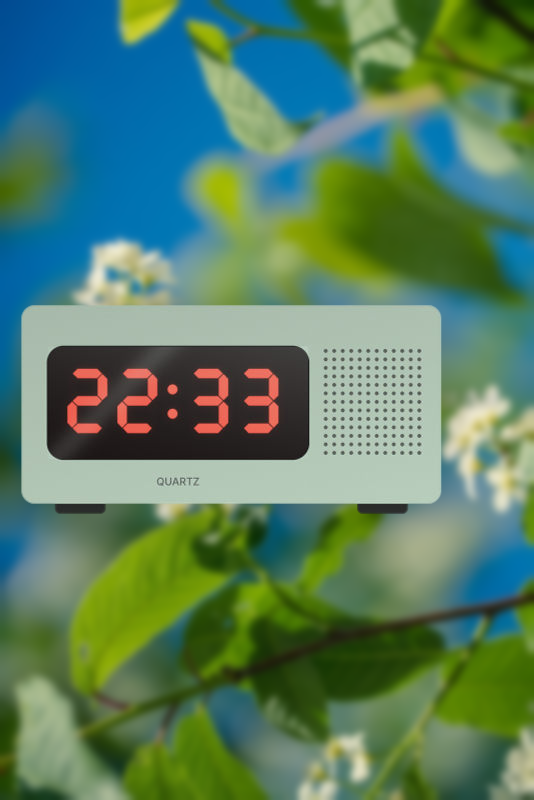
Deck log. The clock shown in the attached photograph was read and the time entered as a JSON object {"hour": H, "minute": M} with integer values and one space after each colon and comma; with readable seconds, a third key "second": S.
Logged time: {"hour": 22, "minute": 33}
